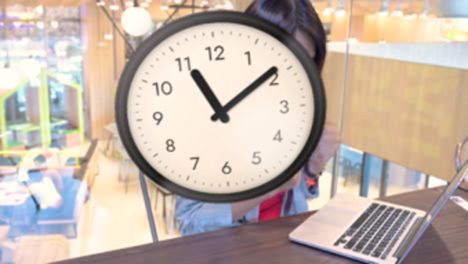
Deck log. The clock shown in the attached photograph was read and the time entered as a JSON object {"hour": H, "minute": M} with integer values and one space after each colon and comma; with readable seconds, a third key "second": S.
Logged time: {"hour": 11, "minute": 9}
